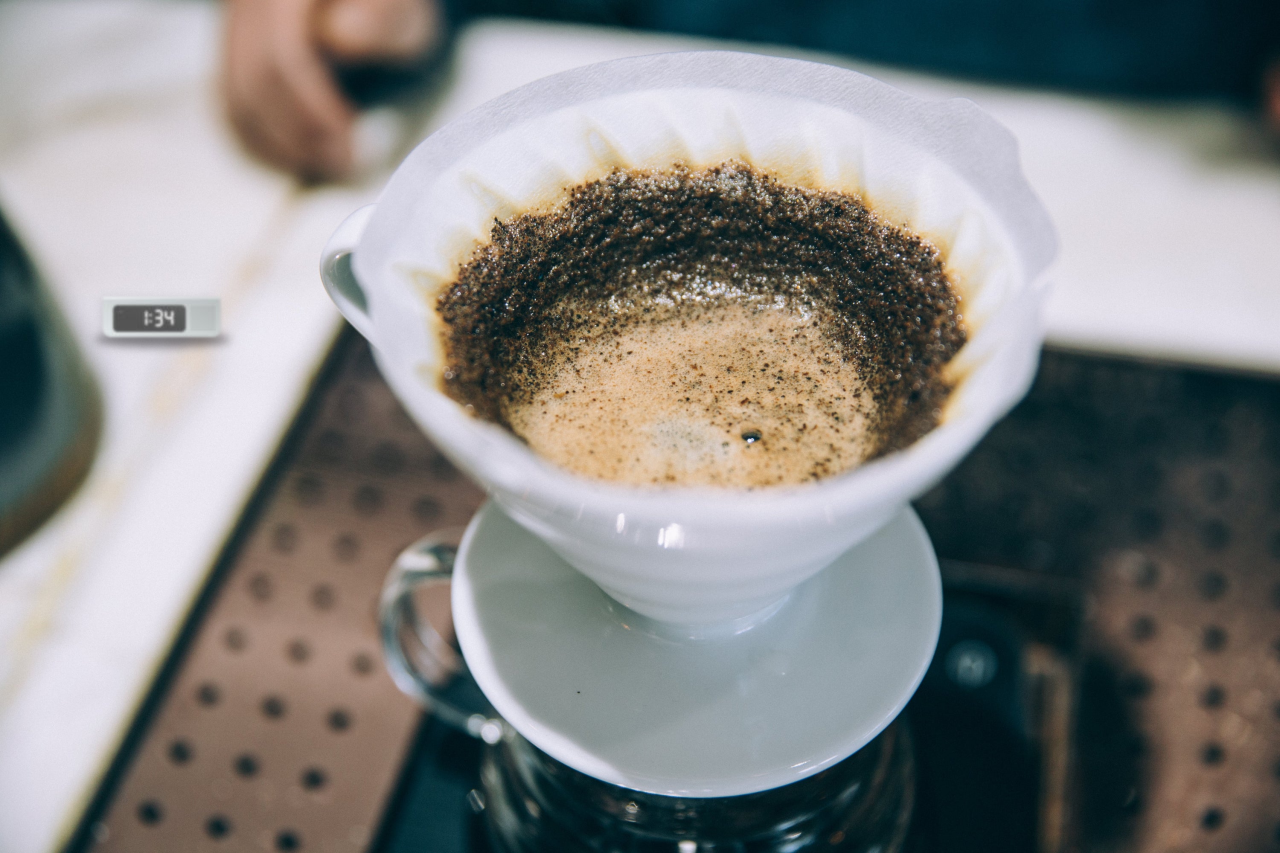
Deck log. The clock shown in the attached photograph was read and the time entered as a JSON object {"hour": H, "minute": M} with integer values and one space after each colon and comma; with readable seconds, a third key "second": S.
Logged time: {"hour": 1, "minute": 34}
